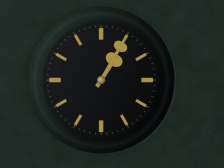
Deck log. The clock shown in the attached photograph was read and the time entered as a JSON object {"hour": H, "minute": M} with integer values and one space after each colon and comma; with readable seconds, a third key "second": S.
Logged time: {"hour": 1, "minute": 5}
